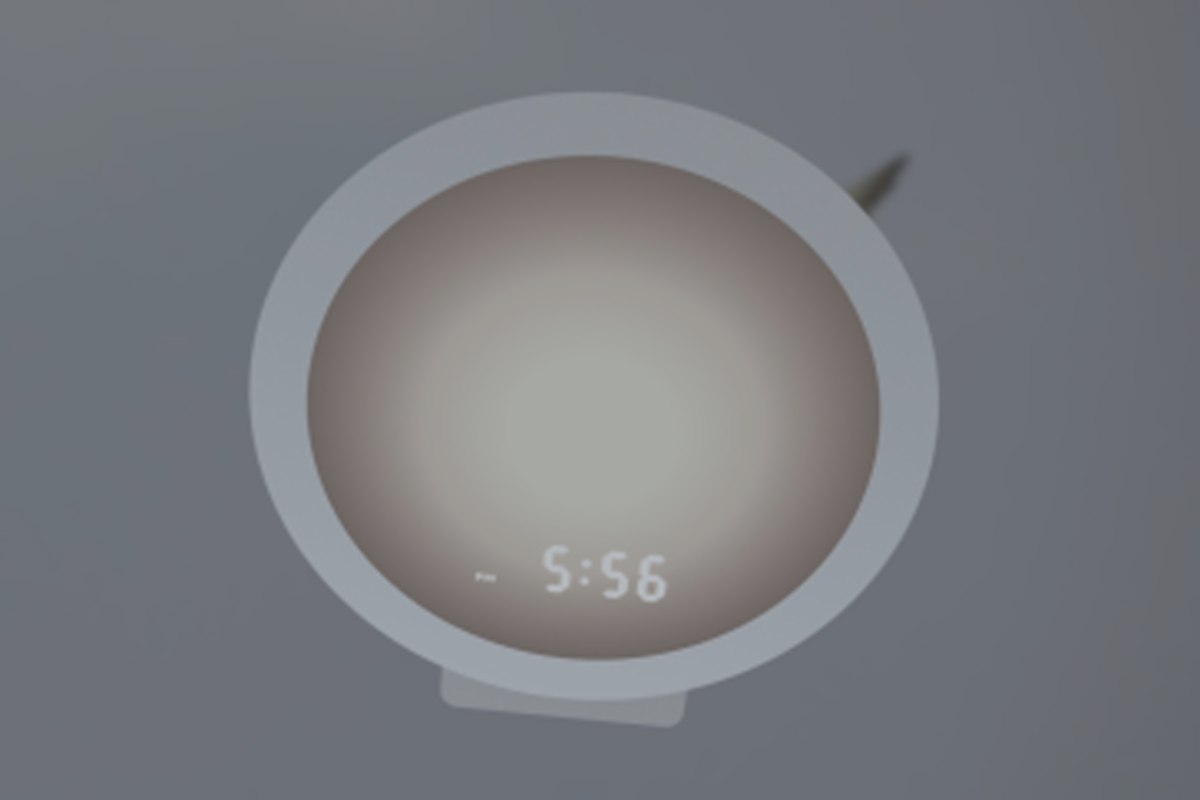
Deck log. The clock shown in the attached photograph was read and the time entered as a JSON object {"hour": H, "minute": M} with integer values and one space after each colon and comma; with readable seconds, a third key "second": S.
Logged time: {"hour": 5, "minute": 56}
